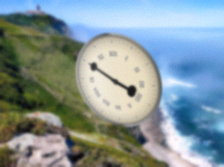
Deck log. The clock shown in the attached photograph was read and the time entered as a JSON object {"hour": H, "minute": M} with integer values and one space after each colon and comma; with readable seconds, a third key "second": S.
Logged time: {"hour": 3, "minute": 50}
